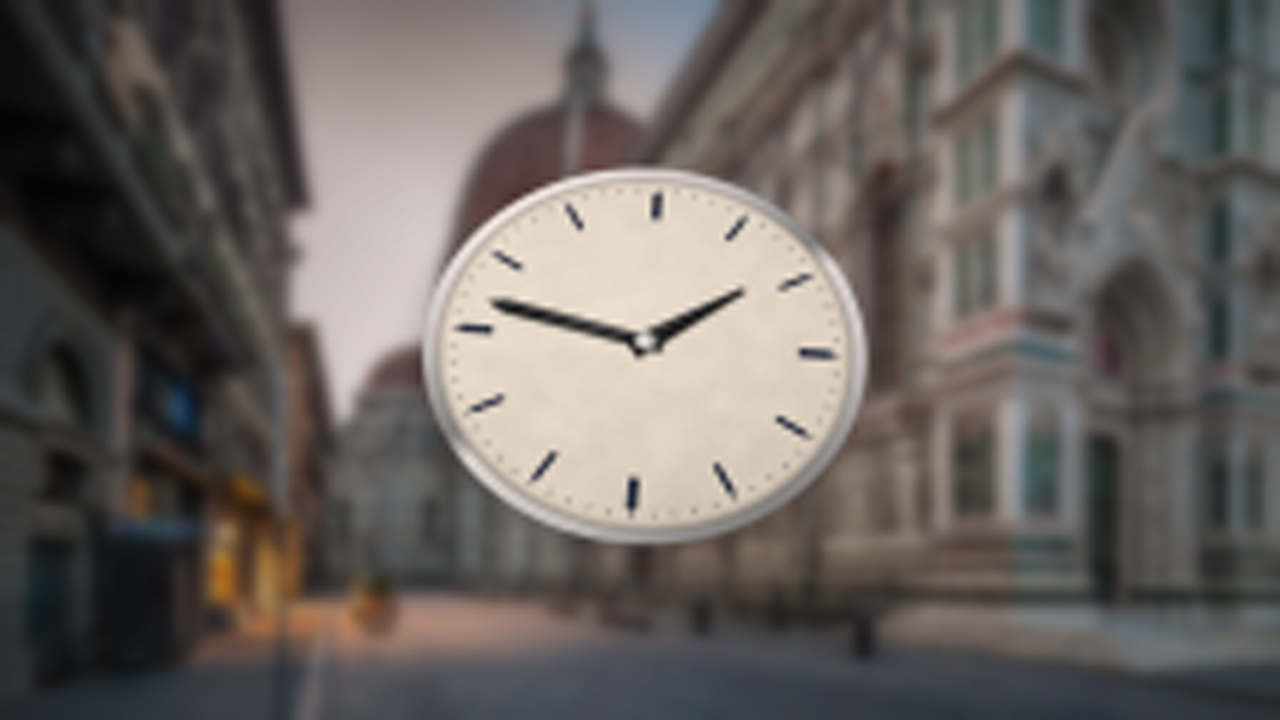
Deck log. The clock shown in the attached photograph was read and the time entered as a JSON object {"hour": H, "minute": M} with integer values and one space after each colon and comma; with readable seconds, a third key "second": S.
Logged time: {"hour": 1, "minute": 47}
